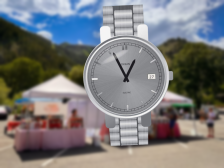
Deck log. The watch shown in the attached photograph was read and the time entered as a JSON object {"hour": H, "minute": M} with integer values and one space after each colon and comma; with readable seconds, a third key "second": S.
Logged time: {"hour": 12, "minute": 56}
